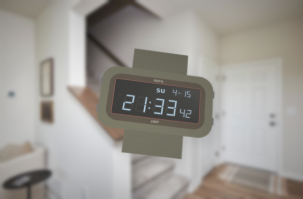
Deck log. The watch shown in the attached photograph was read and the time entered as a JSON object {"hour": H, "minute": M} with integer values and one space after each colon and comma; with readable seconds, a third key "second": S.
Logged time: {"hour": 21, "minute": 33}
